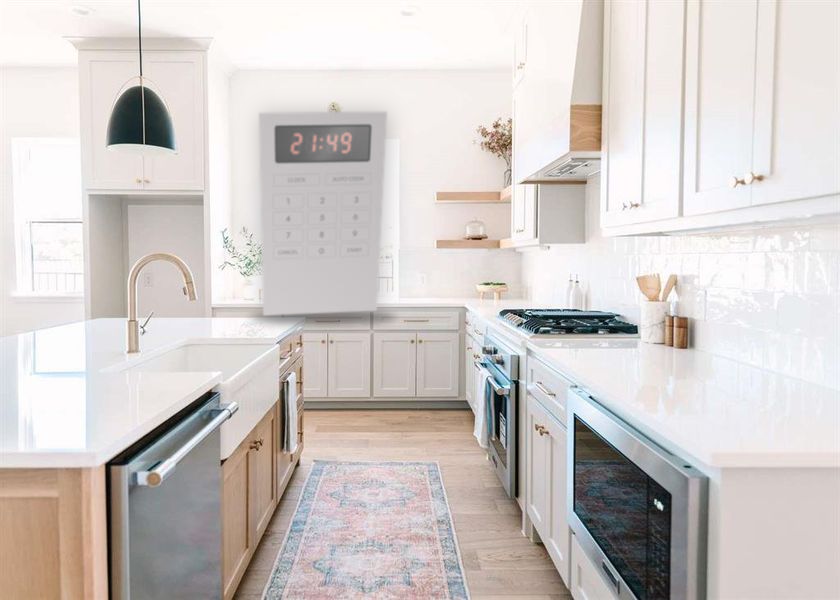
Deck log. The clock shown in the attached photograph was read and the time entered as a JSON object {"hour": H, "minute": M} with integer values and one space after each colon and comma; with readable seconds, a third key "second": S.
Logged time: {"hour": 21, "minute": 49}
